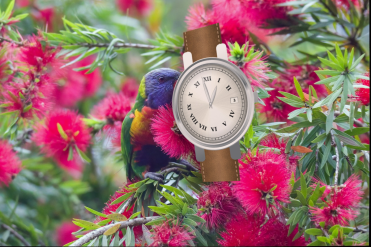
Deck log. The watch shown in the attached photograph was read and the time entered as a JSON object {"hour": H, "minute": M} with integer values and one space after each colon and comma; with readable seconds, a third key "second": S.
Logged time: {"hour": 12, "minute": 58}
